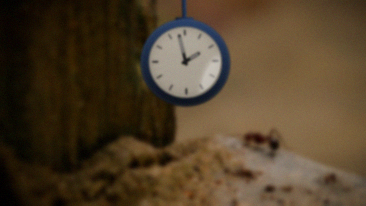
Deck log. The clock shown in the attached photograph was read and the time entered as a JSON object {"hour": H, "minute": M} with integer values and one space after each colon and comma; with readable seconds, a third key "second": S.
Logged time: {"hour": 1, "minute": 58}
